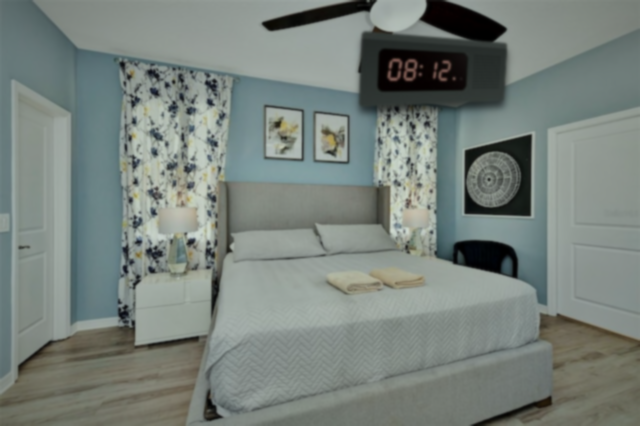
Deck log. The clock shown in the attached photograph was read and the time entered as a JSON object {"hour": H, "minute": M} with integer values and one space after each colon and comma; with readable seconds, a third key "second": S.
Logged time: {"hour": 8, "minute": 12}
